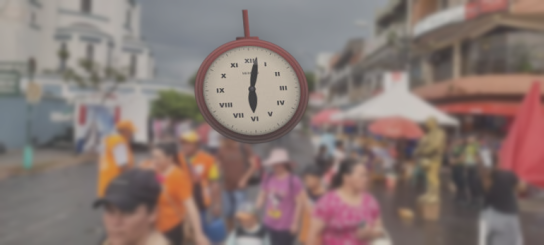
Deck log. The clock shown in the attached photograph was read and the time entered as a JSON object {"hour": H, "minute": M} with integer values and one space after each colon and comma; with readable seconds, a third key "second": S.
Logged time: {"hour": 6, "minute": 2}
